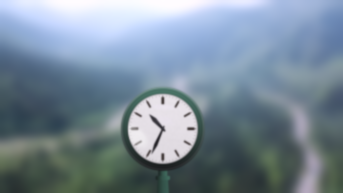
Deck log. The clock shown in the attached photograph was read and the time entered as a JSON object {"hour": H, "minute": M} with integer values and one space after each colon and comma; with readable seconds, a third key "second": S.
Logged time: {"hour": 10, "minute": 34}
